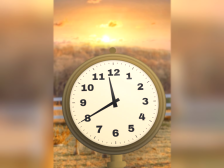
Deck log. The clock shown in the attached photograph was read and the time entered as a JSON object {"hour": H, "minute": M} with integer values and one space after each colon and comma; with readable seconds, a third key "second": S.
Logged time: {"hour": 11, "minute": 40}
